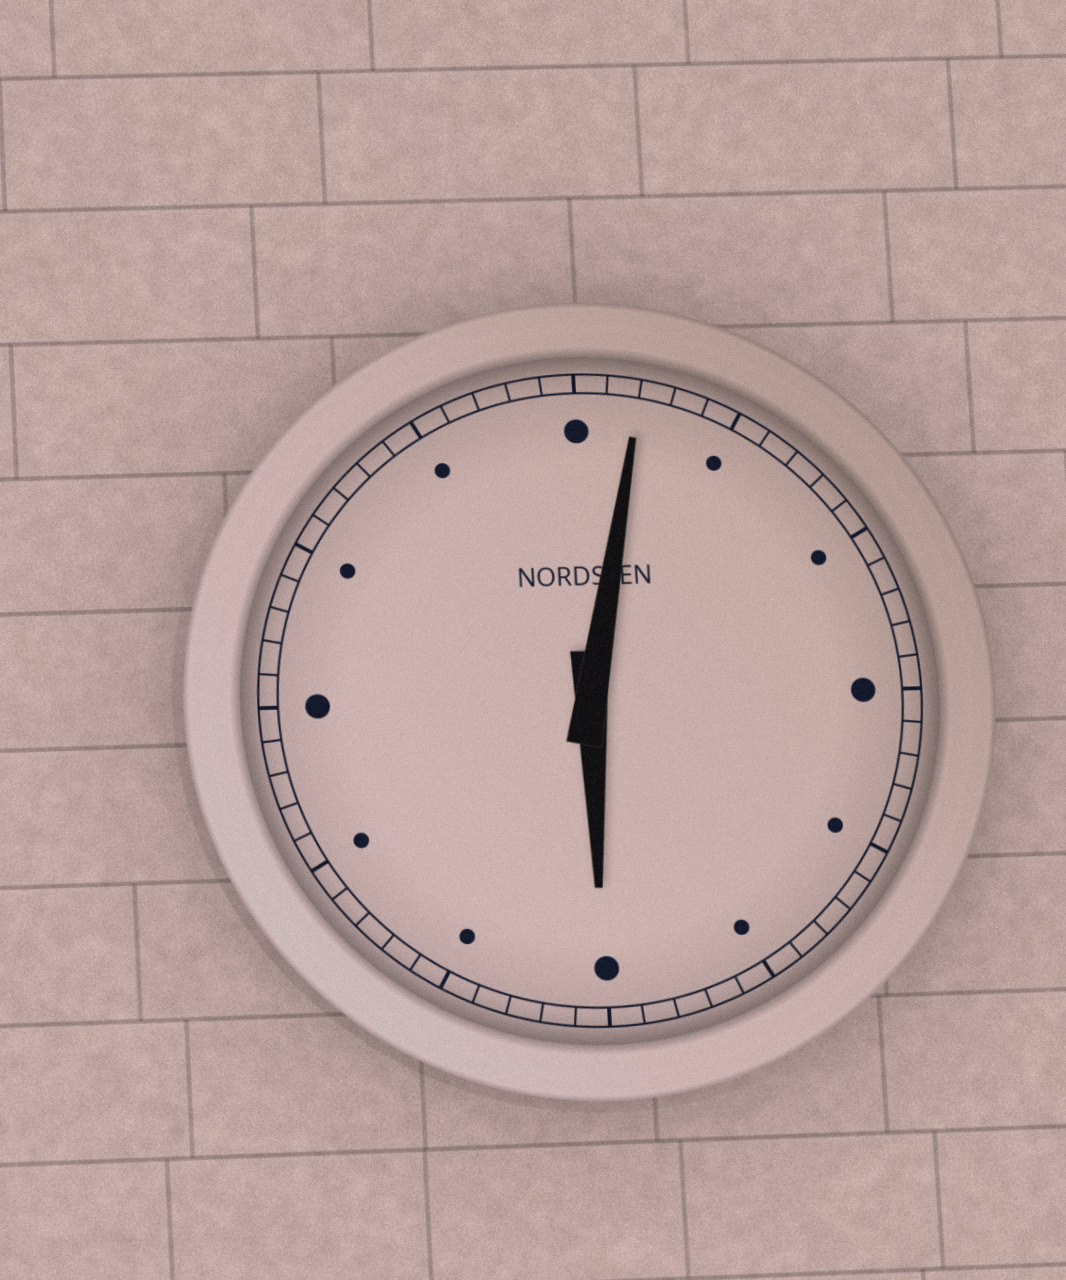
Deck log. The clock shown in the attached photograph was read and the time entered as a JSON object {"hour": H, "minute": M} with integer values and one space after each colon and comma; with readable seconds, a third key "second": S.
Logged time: {"hour": 6, "minute": 2}
